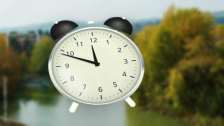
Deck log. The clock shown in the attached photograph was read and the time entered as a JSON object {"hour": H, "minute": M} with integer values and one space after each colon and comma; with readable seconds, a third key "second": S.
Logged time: {"hour": 11, "minute": 49}
